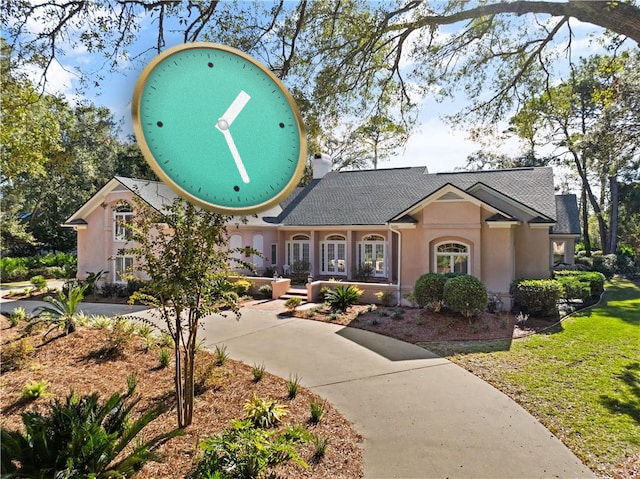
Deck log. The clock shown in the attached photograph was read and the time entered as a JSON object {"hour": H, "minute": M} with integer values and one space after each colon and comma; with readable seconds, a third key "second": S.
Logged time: {"hour": 1, "minute": 28}
